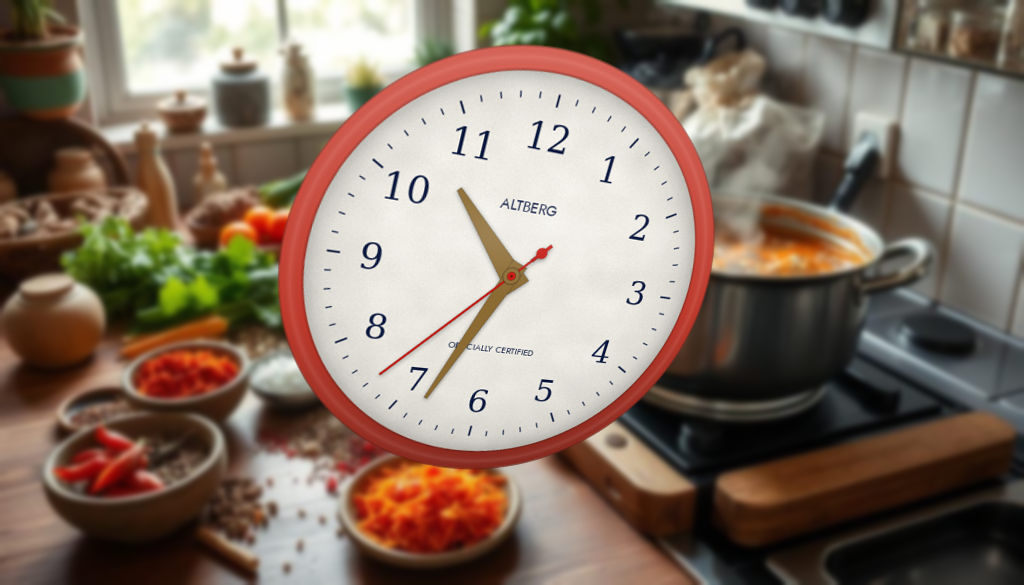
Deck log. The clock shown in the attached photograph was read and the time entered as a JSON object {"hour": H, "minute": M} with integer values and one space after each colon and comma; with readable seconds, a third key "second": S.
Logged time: {"hour": 10, "minute": 33, "second": 37}
